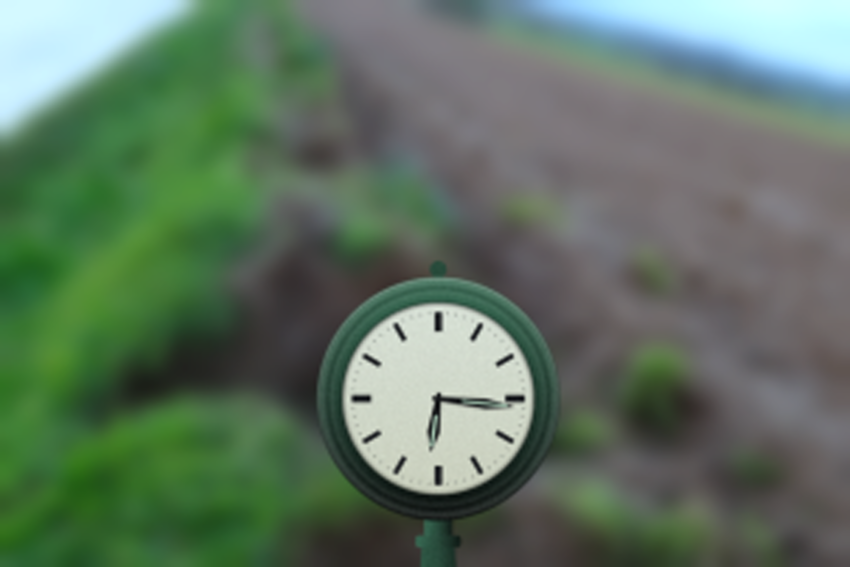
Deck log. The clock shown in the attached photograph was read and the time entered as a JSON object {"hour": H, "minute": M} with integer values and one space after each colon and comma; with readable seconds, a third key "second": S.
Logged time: {"hour": 6, "minute": 16}
